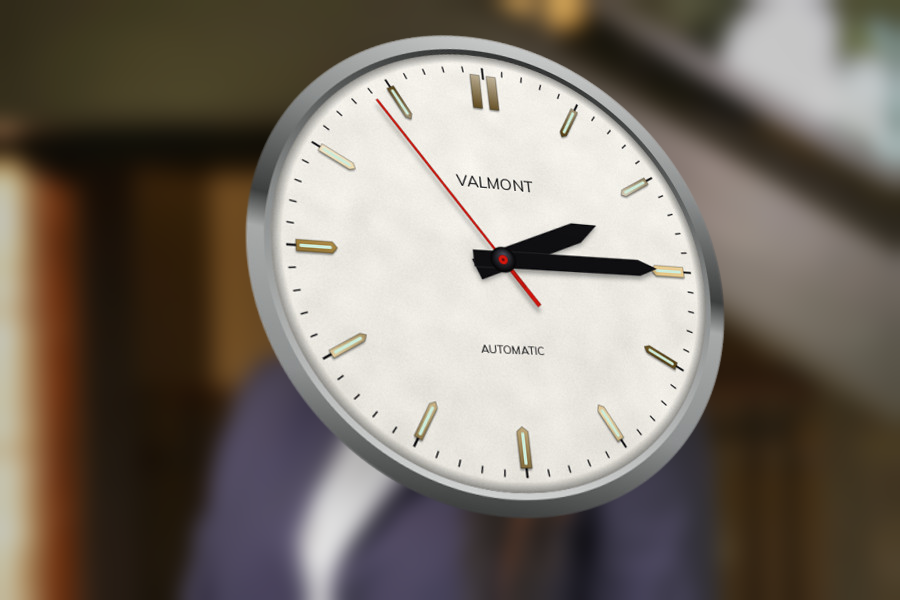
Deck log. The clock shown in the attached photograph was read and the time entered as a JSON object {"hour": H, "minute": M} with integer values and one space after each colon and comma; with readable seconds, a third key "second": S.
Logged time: {"hour": 2, "minute": 14, "second": 54}
